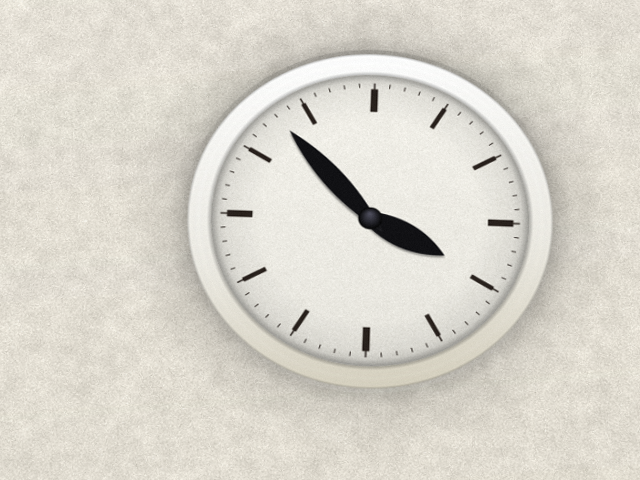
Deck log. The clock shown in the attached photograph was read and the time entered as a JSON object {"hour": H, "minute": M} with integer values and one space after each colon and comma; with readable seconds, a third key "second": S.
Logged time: {"hour": 3, "minute": 53}
